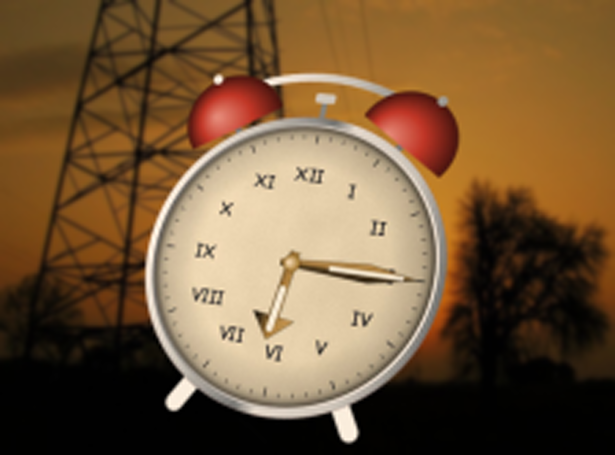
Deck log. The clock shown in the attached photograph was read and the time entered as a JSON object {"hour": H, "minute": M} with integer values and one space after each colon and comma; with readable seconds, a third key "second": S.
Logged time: {"hour": 6, "minute": 15}
